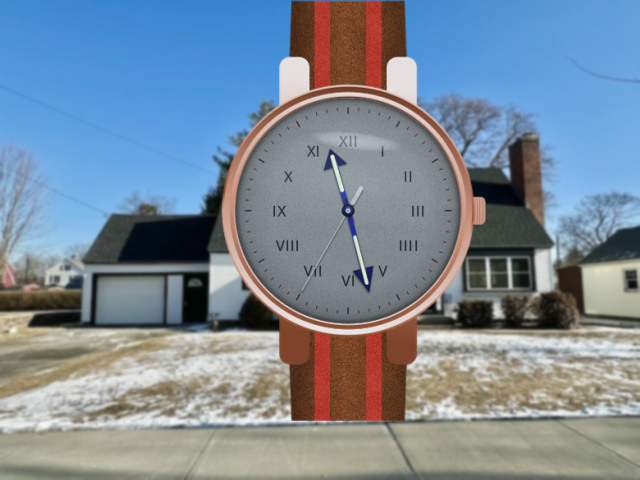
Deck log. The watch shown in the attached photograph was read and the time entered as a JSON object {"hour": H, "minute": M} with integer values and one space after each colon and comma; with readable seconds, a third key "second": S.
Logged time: {"hour": 11, "minute": 27, "second": 35}
